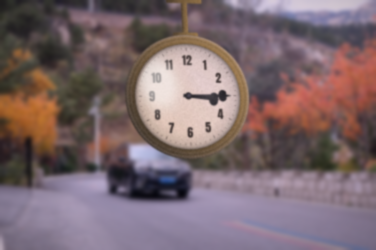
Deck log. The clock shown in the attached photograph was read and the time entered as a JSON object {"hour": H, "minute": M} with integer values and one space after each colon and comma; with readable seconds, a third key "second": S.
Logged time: {"hour": 3, "minute": 15}
